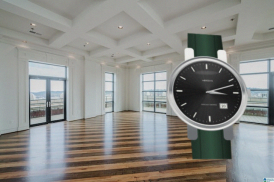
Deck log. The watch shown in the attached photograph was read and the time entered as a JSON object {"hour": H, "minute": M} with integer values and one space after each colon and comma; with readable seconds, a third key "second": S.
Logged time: {"hour": 3, "minute": 12}
